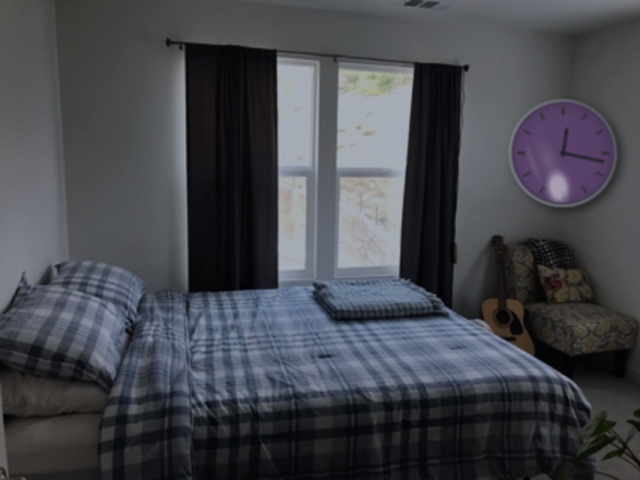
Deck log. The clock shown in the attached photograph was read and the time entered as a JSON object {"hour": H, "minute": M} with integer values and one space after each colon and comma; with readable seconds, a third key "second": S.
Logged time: {"hour": 12, "minute": 17}
